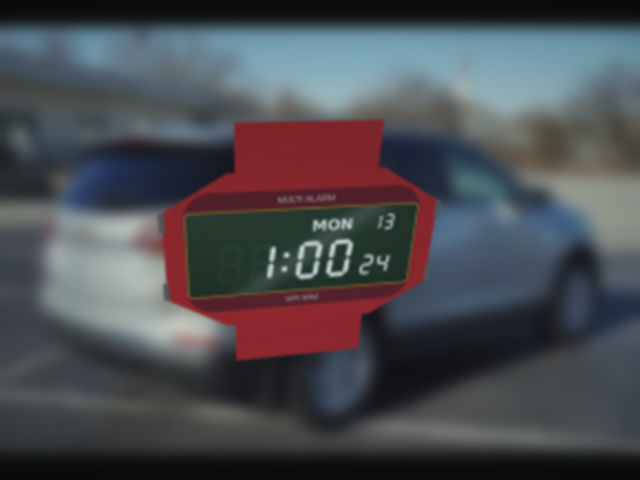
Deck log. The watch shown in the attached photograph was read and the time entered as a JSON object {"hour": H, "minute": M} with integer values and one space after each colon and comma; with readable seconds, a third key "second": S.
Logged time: {"hour": 1, "minute": 0, "second": 24}
